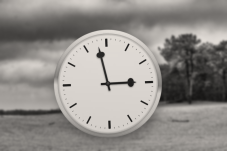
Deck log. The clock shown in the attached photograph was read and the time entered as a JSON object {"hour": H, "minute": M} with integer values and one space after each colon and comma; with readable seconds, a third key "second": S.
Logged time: {"hour": 2, "minute": 58}
